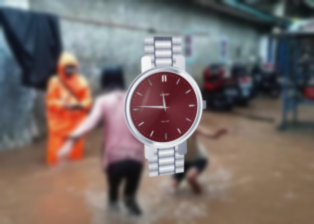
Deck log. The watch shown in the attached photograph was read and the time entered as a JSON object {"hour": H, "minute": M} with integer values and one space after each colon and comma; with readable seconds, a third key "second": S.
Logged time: {"hour": 11, "minute": 46}
